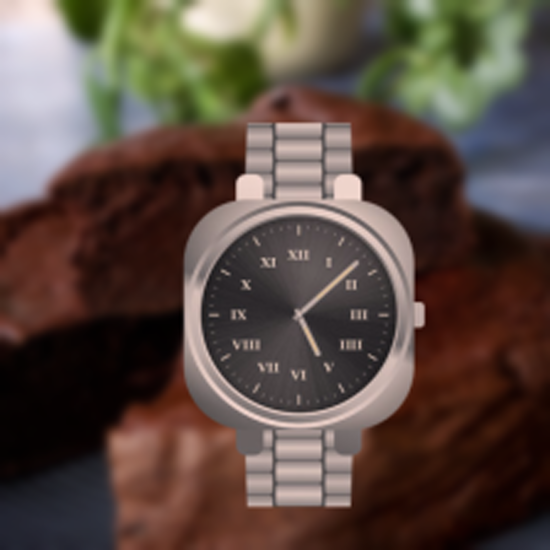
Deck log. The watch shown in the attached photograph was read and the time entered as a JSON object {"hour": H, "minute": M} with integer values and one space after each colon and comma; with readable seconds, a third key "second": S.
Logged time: {"hour": 5, "minute": 8}
